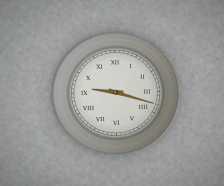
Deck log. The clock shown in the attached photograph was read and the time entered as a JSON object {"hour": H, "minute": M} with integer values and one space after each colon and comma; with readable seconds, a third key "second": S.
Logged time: {"hour": 9, "minute": 18}
